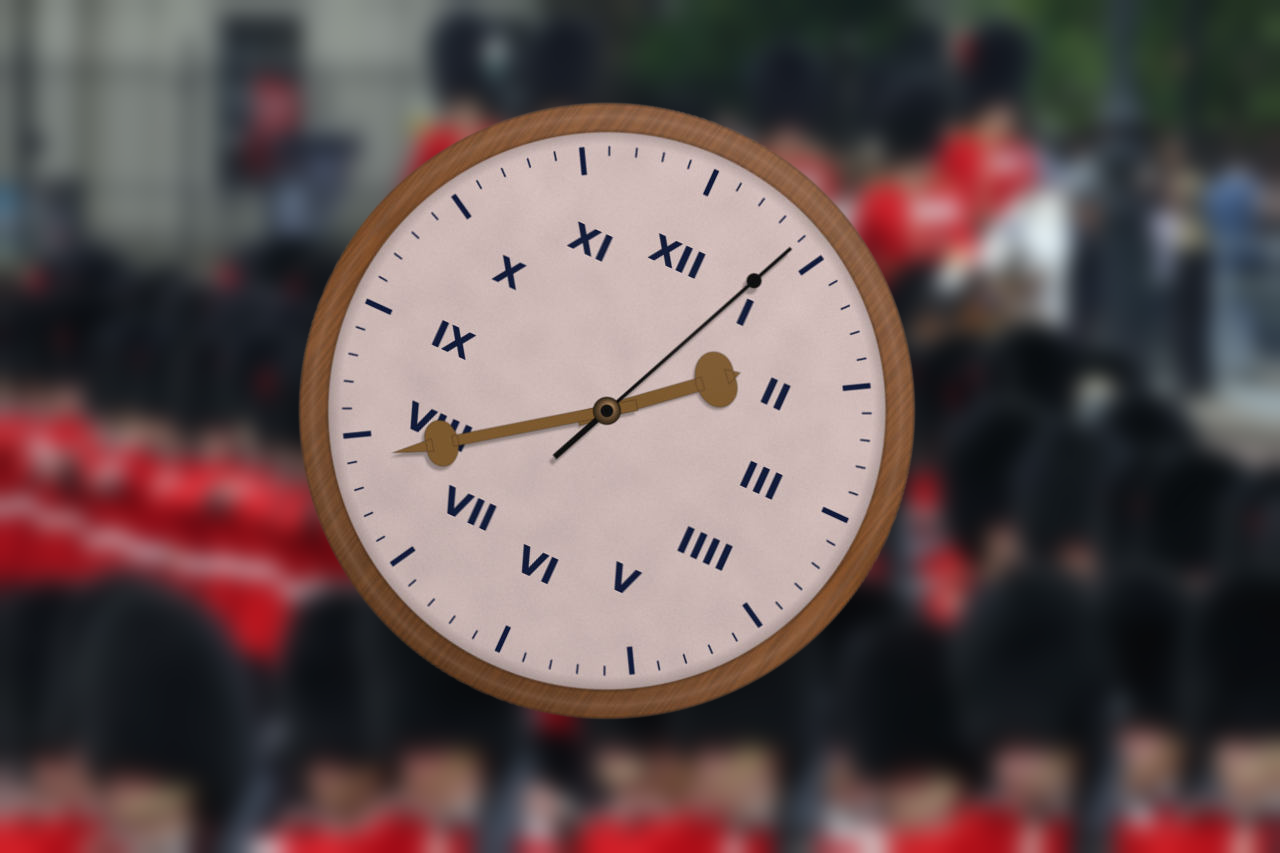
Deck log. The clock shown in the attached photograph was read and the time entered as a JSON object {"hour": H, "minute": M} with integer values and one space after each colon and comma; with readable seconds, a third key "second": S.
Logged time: {"hour": 1, "minute": 39, "second": 4}
